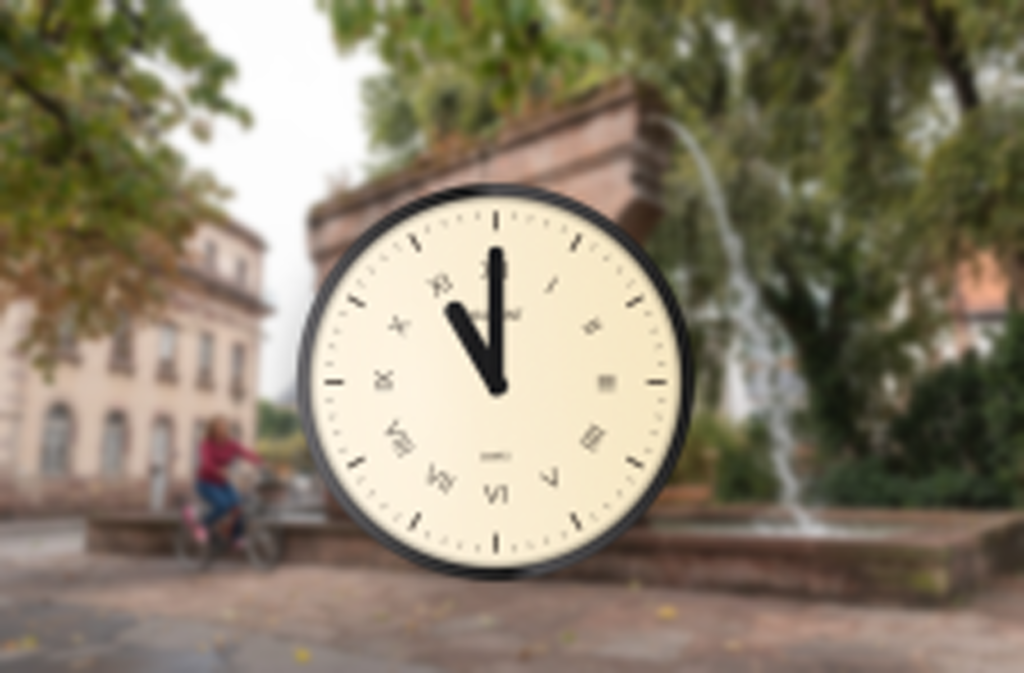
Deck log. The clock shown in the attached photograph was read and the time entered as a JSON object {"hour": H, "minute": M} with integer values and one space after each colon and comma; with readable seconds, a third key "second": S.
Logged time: {"hour": 11, "minute": 0}
